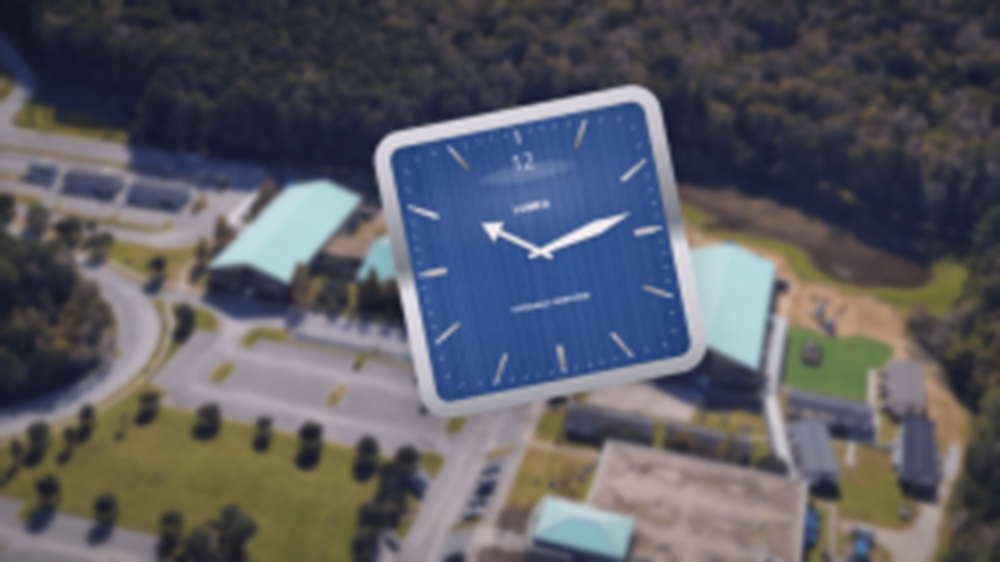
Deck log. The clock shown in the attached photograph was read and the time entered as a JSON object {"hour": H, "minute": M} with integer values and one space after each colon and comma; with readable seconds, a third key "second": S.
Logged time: {"hour": 10, "minute": 13}
